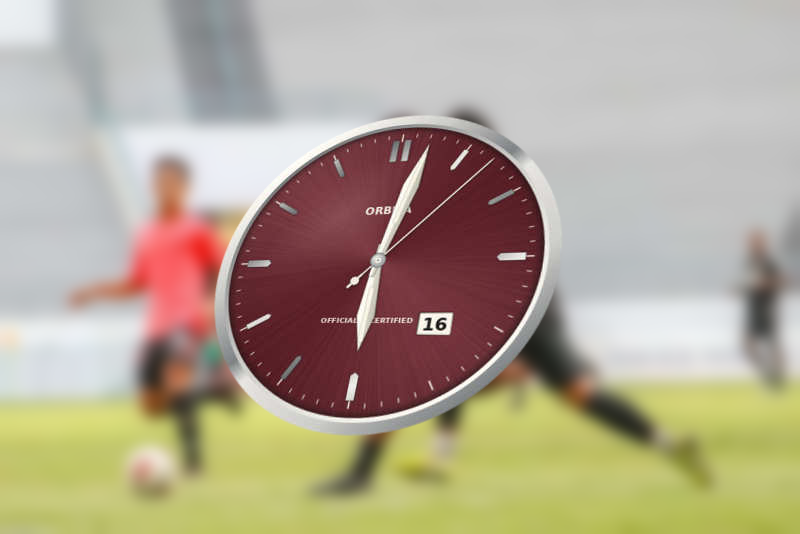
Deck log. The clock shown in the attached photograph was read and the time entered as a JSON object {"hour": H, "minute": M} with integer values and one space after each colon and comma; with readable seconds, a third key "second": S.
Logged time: {"hour": 6, "minute": 2, "second": 7}
